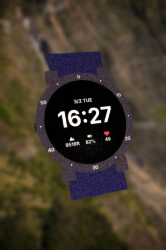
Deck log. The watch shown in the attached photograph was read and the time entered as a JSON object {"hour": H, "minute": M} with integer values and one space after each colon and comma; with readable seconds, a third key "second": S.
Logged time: {"hour": 16, "minute": 27}
